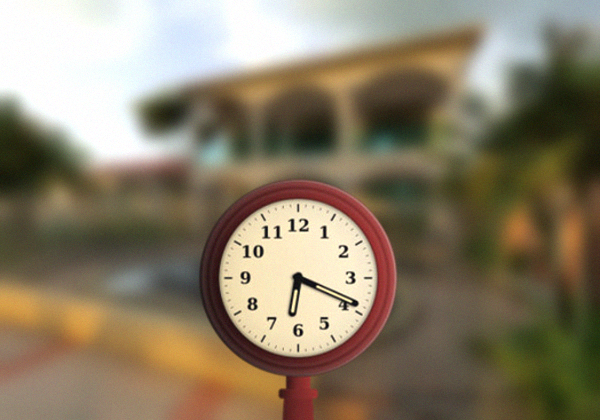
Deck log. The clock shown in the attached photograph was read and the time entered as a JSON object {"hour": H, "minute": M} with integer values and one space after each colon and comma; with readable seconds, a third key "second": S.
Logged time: {"hour": 6, "minute": 19}
